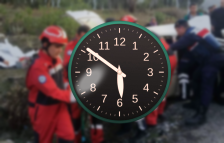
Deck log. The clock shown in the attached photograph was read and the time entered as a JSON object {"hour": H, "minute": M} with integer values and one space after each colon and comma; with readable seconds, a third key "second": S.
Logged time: {"hour": 5, "minute": 51}
